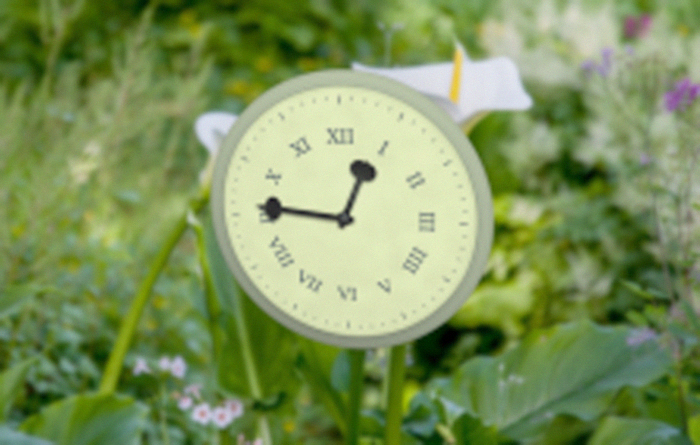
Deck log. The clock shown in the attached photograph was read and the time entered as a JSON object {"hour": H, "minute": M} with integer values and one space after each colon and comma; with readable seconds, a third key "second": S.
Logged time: {"hour": 12, "minute": 46}
